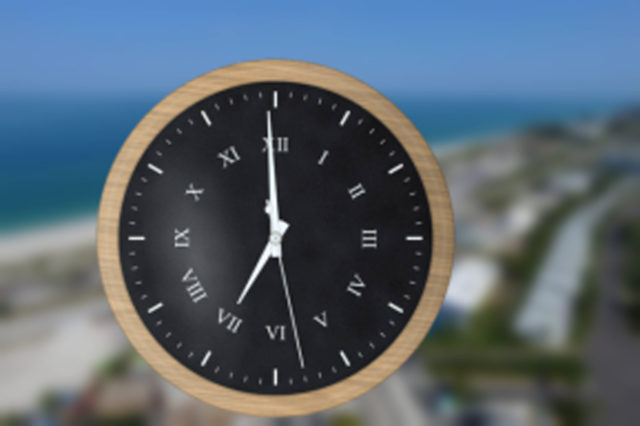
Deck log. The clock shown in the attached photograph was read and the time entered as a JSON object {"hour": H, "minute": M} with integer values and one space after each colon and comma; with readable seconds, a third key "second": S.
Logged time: {"hour": 6, "minute": 59, "second": 28}
